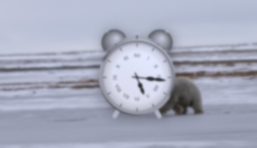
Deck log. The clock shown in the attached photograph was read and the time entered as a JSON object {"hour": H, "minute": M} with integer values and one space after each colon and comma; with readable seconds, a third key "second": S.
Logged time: {"hour": 5, "minute": 16}
